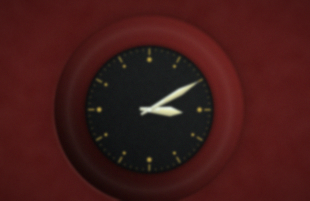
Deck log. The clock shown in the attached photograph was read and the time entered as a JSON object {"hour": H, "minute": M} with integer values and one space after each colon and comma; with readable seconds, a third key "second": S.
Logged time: {"hour": 3, "minute": 10}
